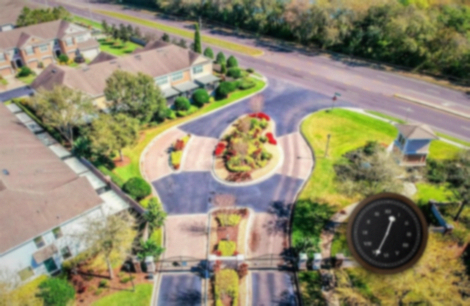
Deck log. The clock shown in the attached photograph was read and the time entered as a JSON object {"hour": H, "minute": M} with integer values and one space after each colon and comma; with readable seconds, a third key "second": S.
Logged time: {"hour": 12, "minute": 34}
